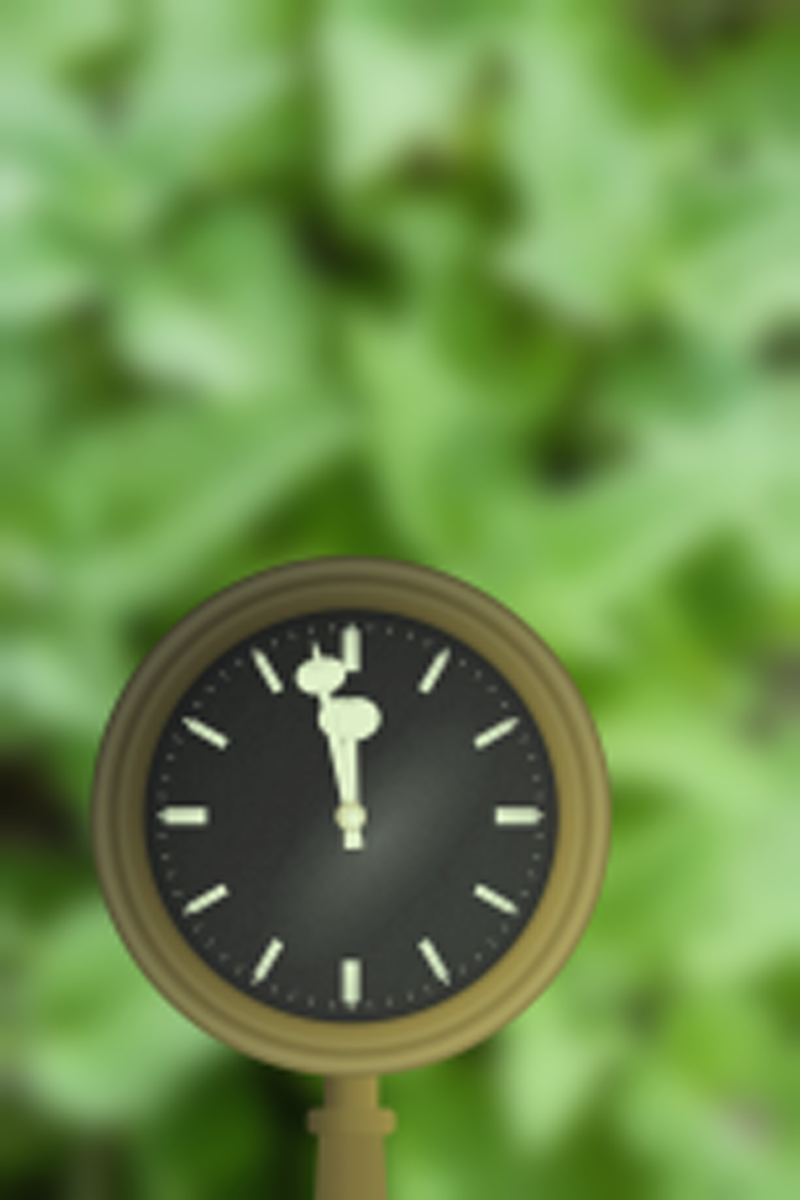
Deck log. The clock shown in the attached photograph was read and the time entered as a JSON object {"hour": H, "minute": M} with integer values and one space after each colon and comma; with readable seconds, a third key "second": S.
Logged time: {"hour": 11, "minute": 58}
